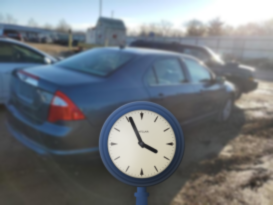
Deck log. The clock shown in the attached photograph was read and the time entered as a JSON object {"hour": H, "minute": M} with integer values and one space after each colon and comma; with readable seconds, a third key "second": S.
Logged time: {"hour": 3, "minute": 56}
